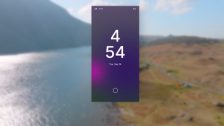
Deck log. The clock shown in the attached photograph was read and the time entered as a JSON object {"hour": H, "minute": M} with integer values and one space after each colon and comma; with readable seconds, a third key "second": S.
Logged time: {"hour": 4, "minute": 54}
